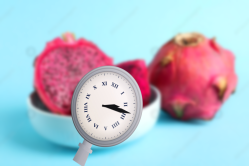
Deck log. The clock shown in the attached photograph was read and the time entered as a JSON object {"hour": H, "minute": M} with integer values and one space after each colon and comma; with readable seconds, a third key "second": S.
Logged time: {"hour": 2, "minute": 13}
